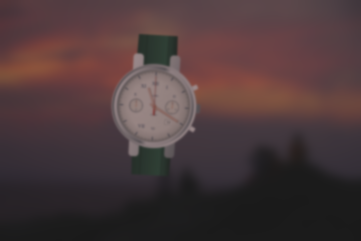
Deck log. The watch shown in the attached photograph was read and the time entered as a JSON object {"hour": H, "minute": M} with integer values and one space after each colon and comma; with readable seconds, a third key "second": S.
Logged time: {"hour": 11, "minute": 20}
